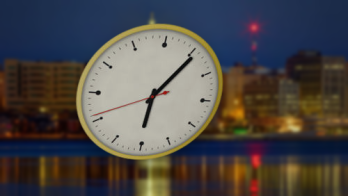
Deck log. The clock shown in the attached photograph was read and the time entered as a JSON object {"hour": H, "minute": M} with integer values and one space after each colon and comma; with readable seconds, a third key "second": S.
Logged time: {"hour": 6, "minute": 5, "second": 41}
